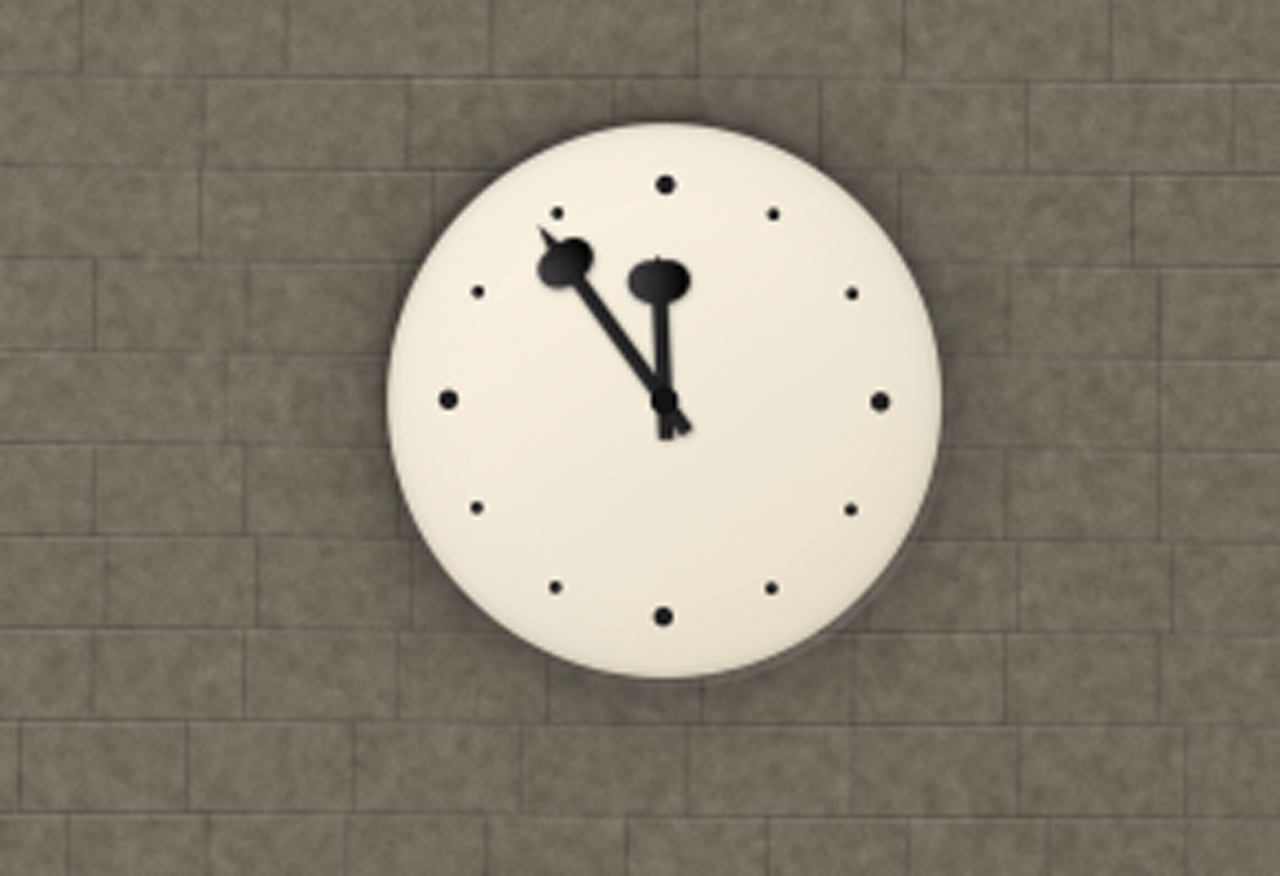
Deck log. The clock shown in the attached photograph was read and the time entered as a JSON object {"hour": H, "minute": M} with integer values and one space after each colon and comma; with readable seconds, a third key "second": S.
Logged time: {"hour": 11, "minute": 54}
